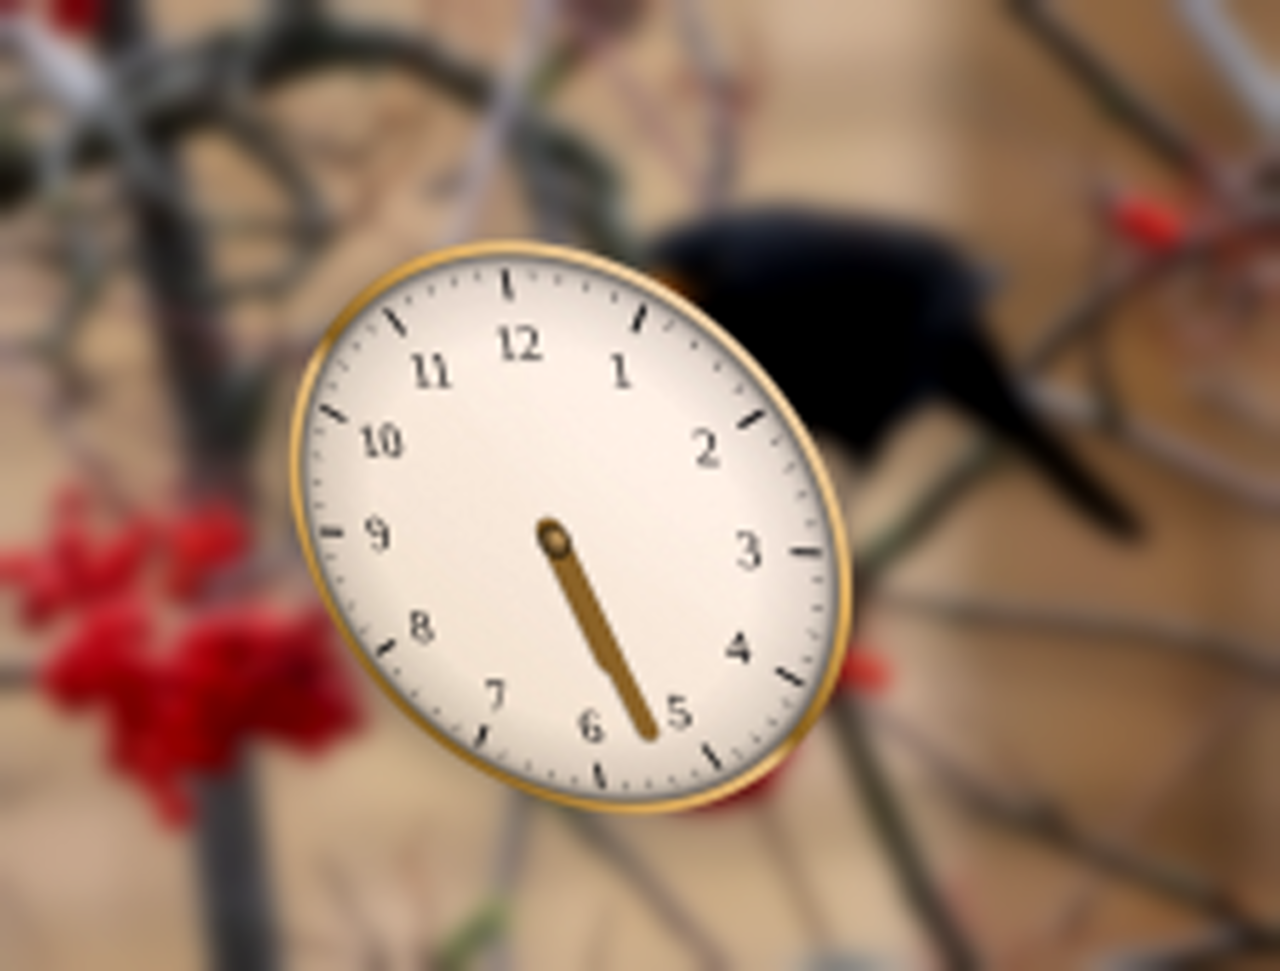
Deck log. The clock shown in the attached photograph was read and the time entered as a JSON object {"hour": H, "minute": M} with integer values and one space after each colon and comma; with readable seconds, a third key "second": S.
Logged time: {"hour": 5, "minute": 27}
